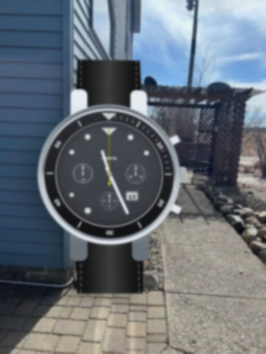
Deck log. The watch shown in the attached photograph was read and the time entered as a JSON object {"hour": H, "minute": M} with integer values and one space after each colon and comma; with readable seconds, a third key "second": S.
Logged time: {"hour": 11, "minute": 26}
